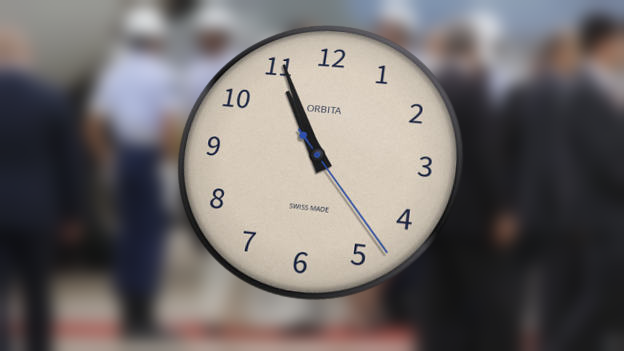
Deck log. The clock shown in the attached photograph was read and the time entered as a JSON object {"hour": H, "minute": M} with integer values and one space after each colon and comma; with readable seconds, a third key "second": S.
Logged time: {"hour": 10, "minute": 55, "second": 23}
